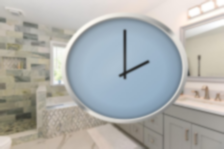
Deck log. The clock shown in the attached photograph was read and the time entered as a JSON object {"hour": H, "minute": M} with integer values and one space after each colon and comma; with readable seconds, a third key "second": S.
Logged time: {"hour": 2, "minute": 0}
